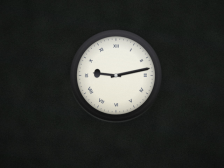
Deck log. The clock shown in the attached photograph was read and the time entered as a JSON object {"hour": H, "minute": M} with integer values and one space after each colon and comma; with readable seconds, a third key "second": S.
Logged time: {"hour": 9, "minute": 13}
